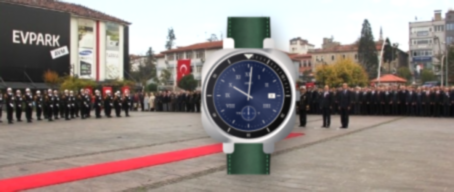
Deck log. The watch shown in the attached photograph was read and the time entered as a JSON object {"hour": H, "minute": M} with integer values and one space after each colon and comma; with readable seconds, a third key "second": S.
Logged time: {"hour": 10, "minute": 1}
